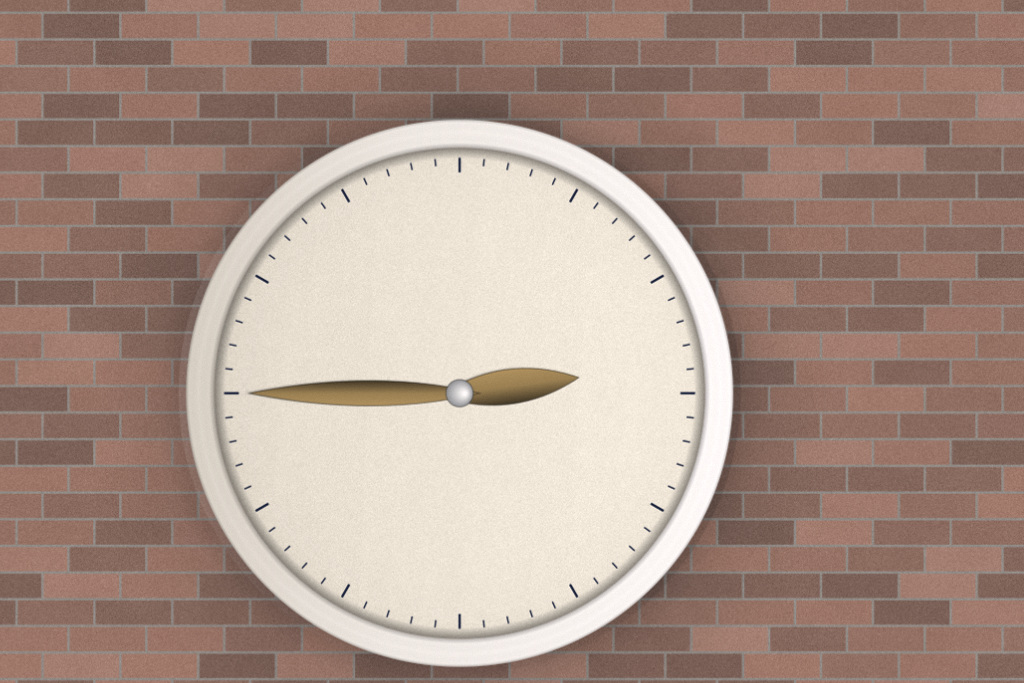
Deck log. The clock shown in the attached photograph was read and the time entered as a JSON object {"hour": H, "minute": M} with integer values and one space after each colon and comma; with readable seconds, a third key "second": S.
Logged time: {"hour": 2, "minute": 45}
